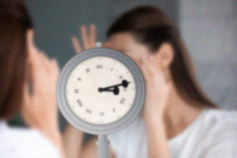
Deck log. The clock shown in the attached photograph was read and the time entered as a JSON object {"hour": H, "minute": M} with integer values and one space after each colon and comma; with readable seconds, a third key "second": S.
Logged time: {"hour": 3, "minute": 13}
